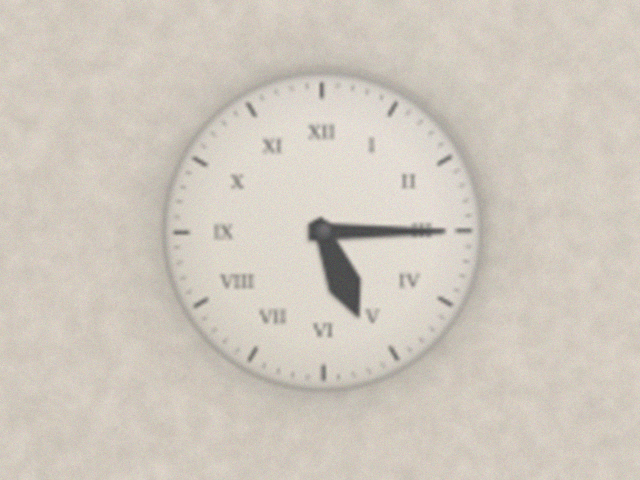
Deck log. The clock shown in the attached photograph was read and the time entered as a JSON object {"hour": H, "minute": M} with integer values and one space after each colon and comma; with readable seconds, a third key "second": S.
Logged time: {"hour": 5, "minute": 15}
